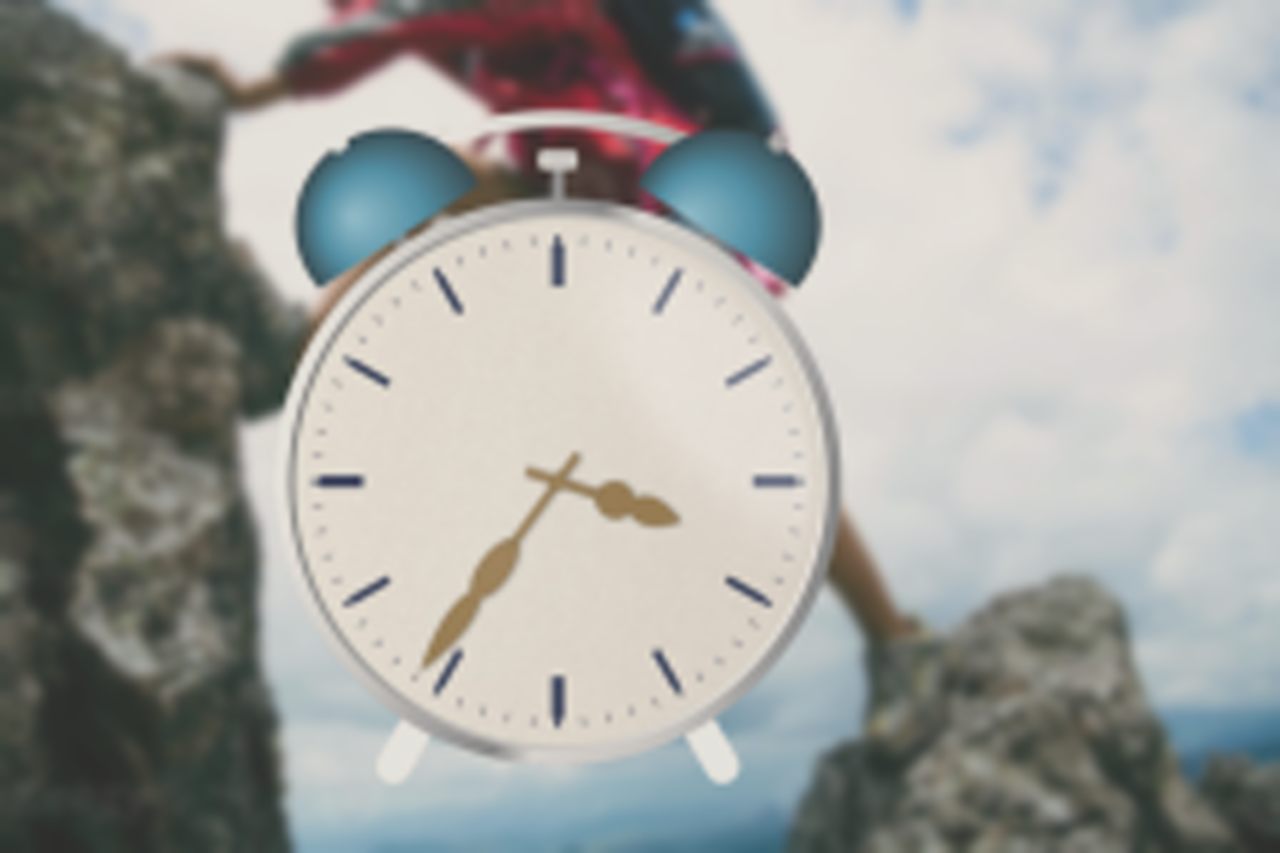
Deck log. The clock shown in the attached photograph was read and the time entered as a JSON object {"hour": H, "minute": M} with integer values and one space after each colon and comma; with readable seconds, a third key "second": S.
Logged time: {"hour": 3, "minute": 36}
